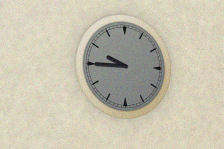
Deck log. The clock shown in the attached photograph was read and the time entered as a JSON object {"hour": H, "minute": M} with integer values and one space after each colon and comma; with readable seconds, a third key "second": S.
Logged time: {"hour": 9, "minute": 45}
